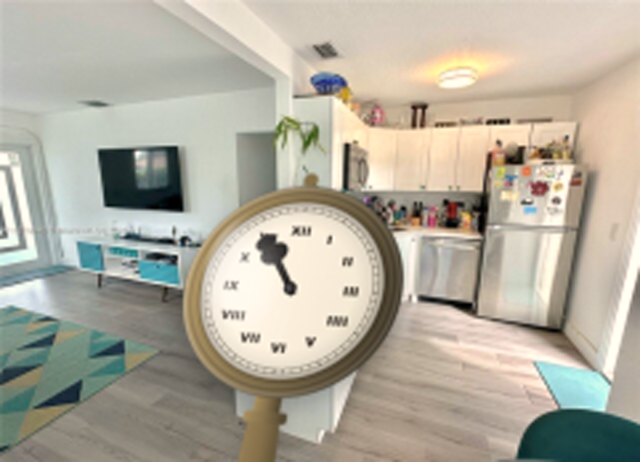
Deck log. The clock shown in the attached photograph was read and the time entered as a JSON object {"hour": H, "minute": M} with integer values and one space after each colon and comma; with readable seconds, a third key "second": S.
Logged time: {"hour": 10, "minute": 54}
